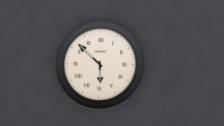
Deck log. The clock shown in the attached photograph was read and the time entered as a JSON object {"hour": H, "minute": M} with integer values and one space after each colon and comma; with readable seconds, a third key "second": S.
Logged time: {"hour": 5, "minute": 52}
